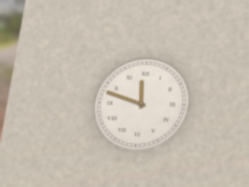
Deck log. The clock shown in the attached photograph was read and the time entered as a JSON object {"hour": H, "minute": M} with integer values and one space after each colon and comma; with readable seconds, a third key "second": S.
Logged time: {"hour": 11, "minute": 48}
